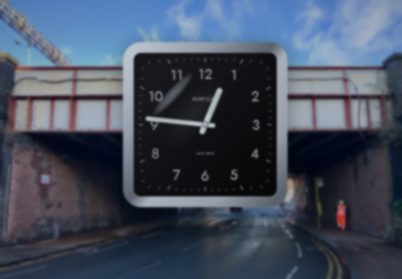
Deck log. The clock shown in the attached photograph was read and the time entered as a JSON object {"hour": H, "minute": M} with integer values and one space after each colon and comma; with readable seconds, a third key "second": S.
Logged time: {"hour": 12, "minute": 46}
